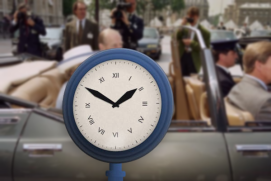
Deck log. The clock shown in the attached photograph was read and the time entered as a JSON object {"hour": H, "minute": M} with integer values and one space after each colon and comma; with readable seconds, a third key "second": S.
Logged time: {"hour": 1, "minute": 50}
